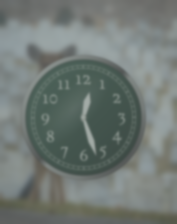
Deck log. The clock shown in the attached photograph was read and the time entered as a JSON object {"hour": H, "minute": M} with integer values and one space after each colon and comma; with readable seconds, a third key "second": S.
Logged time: {"hour": 12, "minute": 27}
